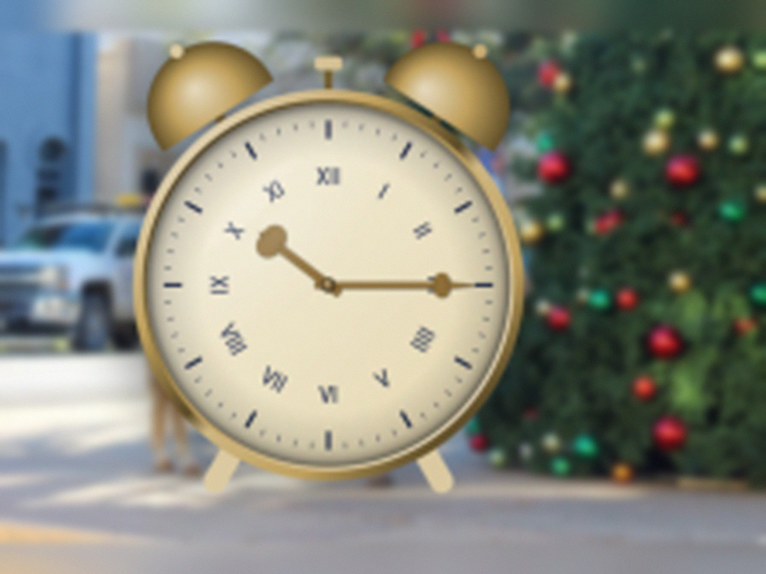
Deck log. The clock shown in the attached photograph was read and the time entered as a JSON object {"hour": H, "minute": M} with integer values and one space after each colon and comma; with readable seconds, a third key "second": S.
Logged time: {"hour": 10, "minute": 15}
